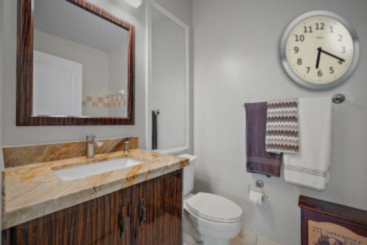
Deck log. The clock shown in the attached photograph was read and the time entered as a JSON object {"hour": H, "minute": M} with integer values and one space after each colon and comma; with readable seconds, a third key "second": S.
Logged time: {"hour": 6, "minute": 19}
